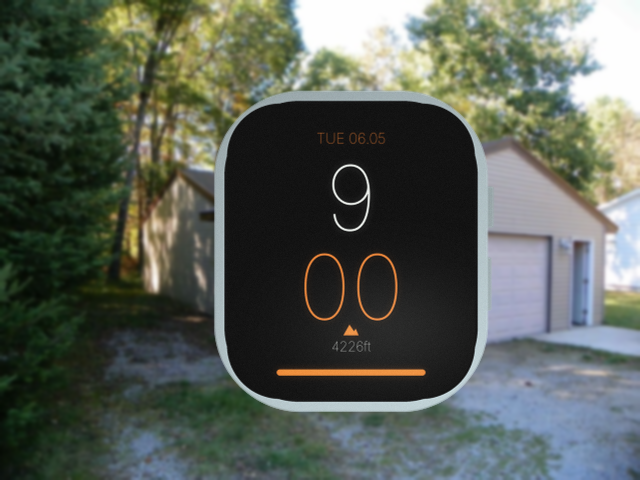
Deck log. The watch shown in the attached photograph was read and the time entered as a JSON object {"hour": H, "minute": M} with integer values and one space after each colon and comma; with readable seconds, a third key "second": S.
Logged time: {"hour": 9, "minute": 0}
